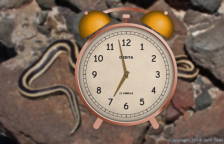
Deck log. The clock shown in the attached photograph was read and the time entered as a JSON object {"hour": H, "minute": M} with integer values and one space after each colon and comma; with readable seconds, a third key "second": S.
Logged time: {"hour": 6, "minute": 58}
